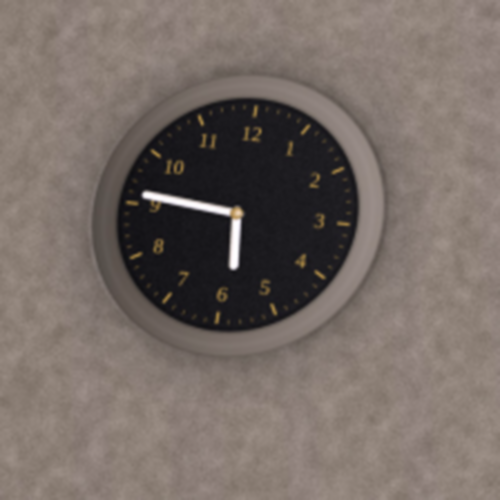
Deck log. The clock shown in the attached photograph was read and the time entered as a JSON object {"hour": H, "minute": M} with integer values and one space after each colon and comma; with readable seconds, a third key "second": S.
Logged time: {"hour": 5, "minute": 46}
